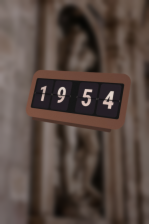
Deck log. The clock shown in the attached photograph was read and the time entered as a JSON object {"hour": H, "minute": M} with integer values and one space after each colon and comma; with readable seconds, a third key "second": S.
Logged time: {"hour": 19, "minute": 54}
